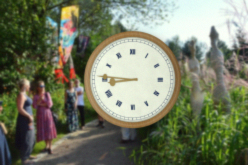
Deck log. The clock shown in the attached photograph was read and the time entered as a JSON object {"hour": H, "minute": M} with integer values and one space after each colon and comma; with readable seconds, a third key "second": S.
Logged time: {"hour": 8, "minute": 46}
